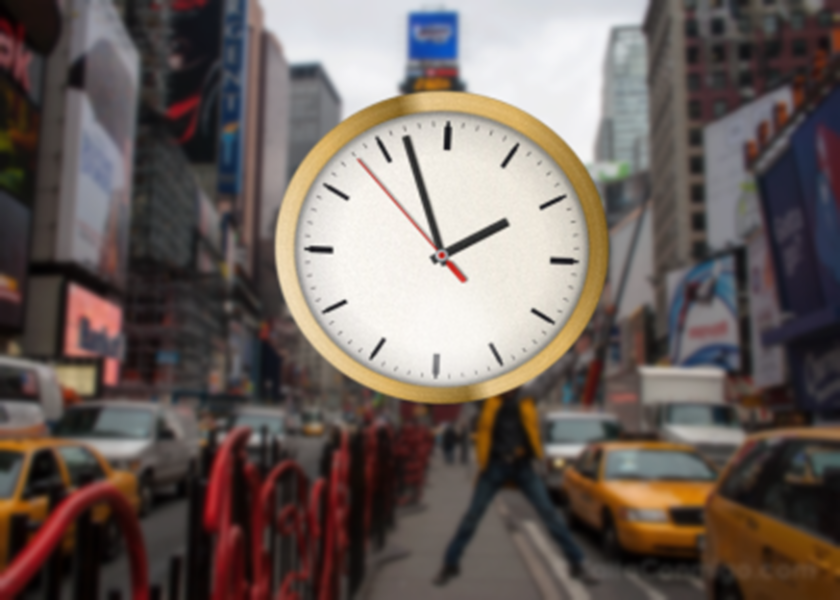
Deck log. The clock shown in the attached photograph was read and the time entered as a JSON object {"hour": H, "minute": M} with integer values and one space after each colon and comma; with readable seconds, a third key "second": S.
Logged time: {"hour": 1, "minute": 56, "second": 53}
